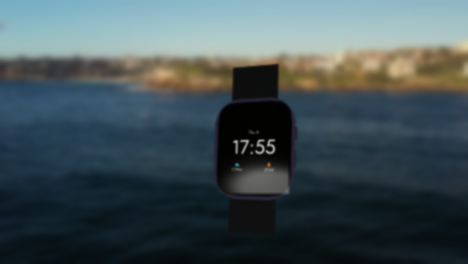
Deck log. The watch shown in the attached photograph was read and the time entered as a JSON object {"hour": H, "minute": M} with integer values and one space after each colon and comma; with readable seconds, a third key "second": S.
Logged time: {"hour": 17, "minute": 55}
